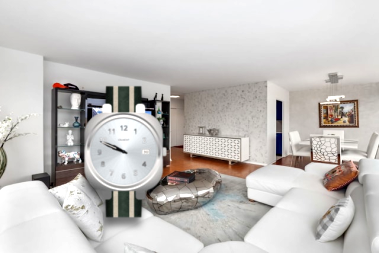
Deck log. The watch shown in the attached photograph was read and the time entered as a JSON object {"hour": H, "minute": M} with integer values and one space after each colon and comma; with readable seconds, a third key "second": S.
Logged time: {"hour": 9, "minute": 49}
